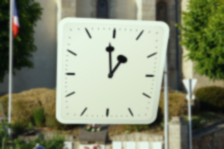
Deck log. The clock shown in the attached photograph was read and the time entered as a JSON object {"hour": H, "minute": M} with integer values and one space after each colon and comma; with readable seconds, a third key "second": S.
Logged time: {"hour": 12, "minute": 59}
